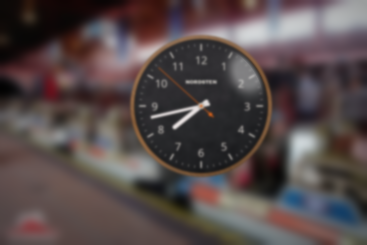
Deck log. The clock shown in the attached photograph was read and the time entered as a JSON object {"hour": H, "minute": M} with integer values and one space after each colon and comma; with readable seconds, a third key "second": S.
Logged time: {"hour": 7, "minute": 42, "second": 52}
